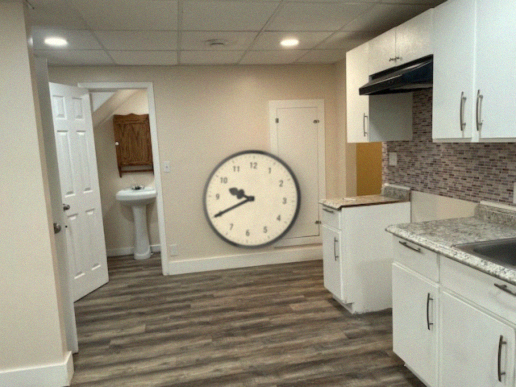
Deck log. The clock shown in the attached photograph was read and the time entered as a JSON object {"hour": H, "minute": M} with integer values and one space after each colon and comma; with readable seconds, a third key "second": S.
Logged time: {"hour": 9, "minute": 40}
